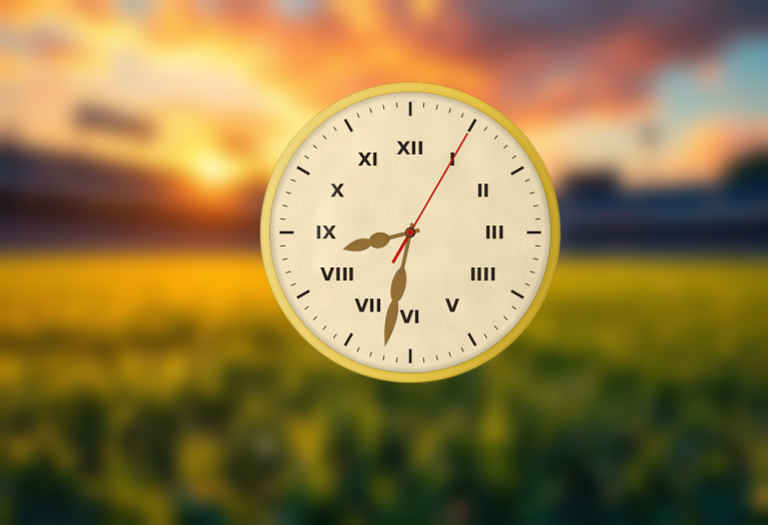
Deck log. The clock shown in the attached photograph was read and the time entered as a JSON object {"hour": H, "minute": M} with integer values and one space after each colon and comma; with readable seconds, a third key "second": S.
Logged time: {"hour": 8, "minute": 32, "second": 5}
